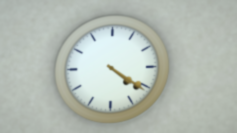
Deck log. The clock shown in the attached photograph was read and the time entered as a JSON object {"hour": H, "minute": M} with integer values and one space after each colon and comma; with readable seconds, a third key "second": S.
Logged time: {"hour": 4, "minute": 21}
